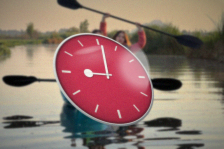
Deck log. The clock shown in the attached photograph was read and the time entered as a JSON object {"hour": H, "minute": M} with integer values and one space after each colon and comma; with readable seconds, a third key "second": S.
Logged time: {"hour": 9, "minute": 1}
